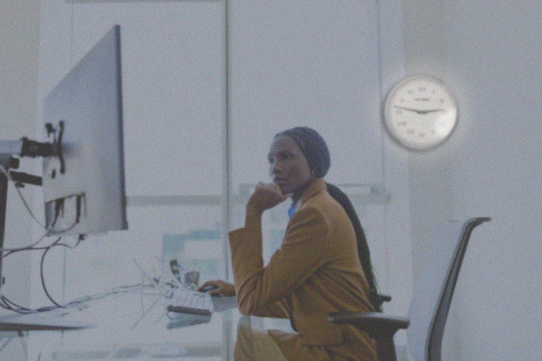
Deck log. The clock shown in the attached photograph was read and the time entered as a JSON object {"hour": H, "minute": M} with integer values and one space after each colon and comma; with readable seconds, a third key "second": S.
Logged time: {"hour": 2, "minute": 47}
